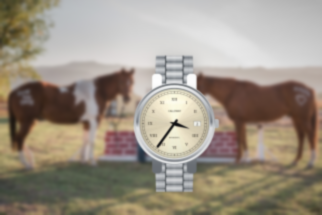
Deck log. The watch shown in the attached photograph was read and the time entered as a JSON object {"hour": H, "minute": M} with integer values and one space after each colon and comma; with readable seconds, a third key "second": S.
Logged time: {"hour": 3, "minute": 36}
